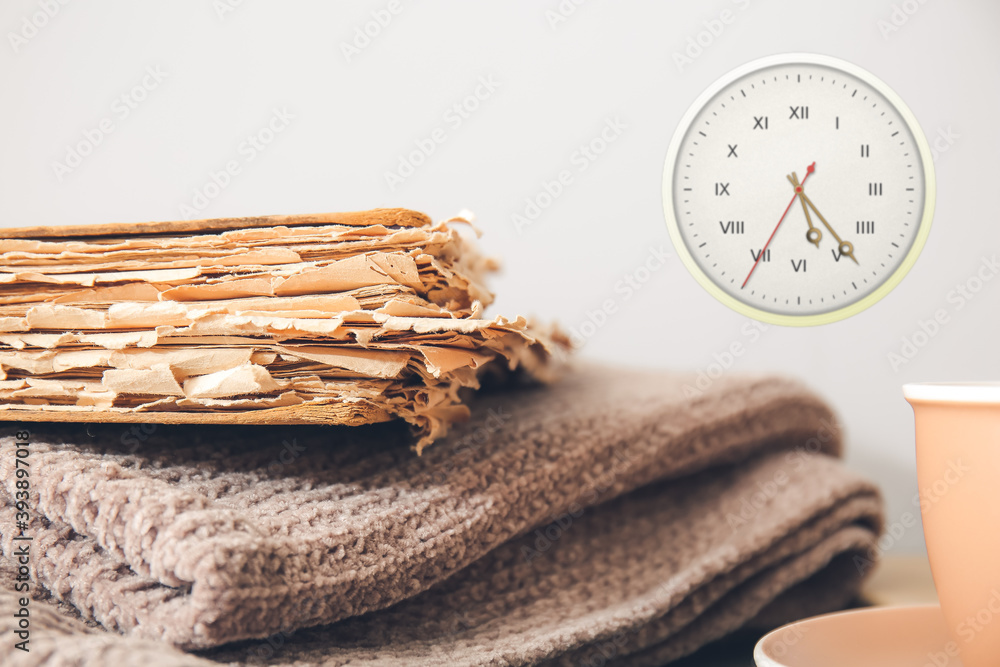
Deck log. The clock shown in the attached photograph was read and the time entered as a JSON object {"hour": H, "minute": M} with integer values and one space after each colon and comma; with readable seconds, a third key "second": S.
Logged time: {"hour": 5, "minute": 23, "second": 35}
